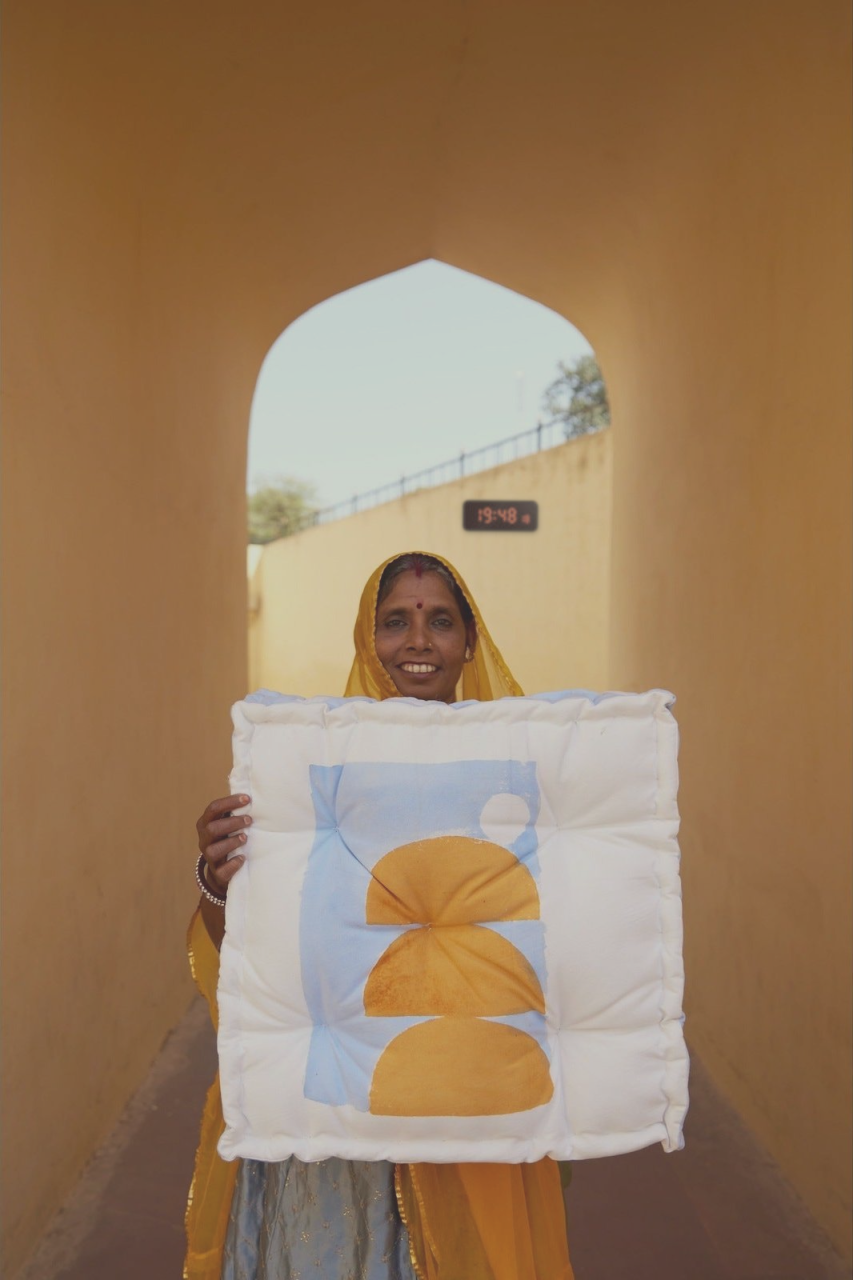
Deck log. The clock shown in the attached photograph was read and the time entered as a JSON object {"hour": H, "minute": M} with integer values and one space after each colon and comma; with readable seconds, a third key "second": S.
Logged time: {"hour": 19, "minute": 48}
